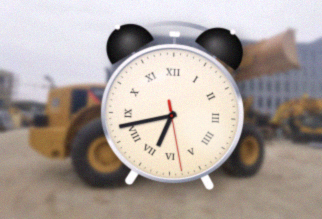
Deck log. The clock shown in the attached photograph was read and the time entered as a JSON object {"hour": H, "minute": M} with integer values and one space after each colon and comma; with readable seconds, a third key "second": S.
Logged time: {"hour": 6, "minute": 42, "second": 28}
